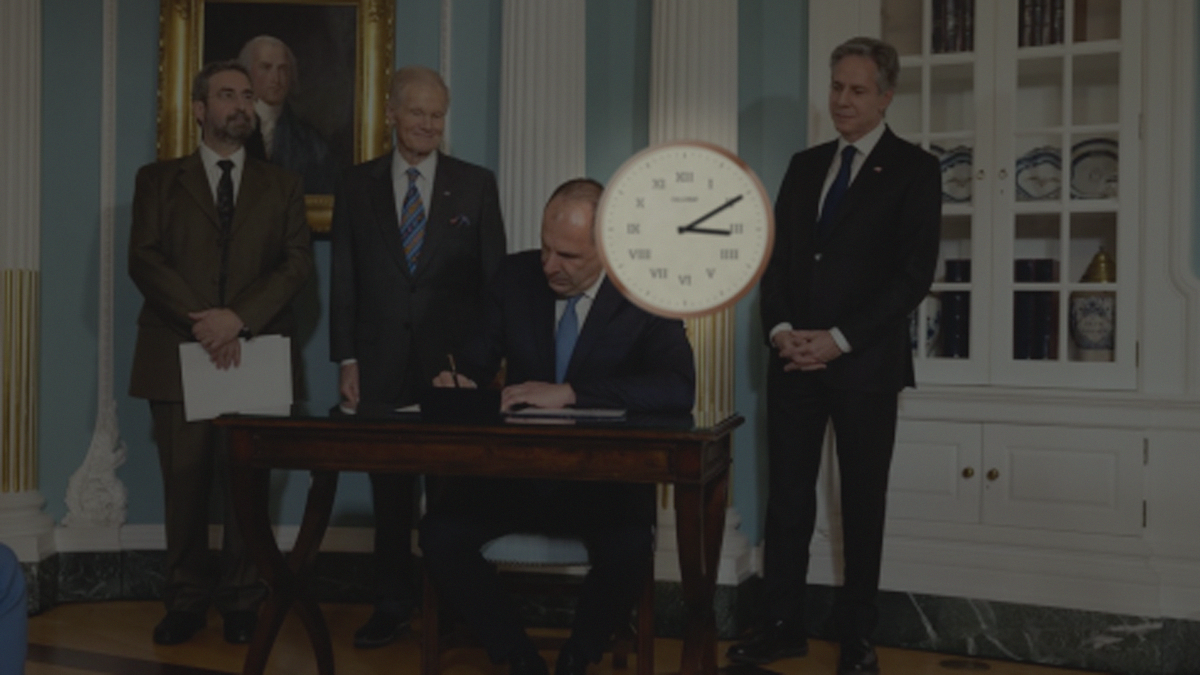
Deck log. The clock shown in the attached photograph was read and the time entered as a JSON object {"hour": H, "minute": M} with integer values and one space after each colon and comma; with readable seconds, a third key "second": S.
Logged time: {"hour": 3, "minute": 10}
